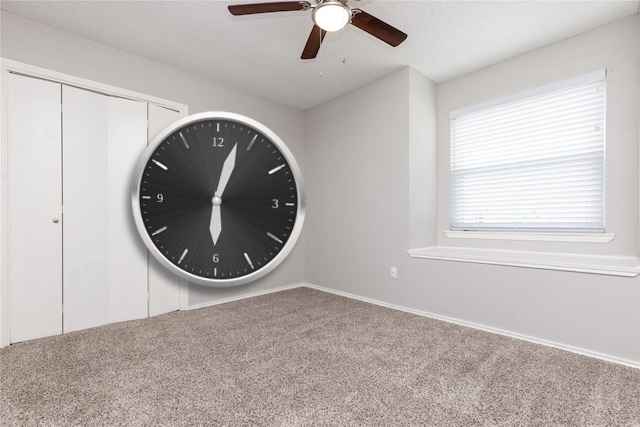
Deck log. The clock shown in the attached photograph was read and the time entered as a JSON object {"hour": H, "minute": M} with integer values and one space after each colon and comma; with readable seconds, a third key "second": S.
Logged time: {"hour": 6, "minute": 3}
